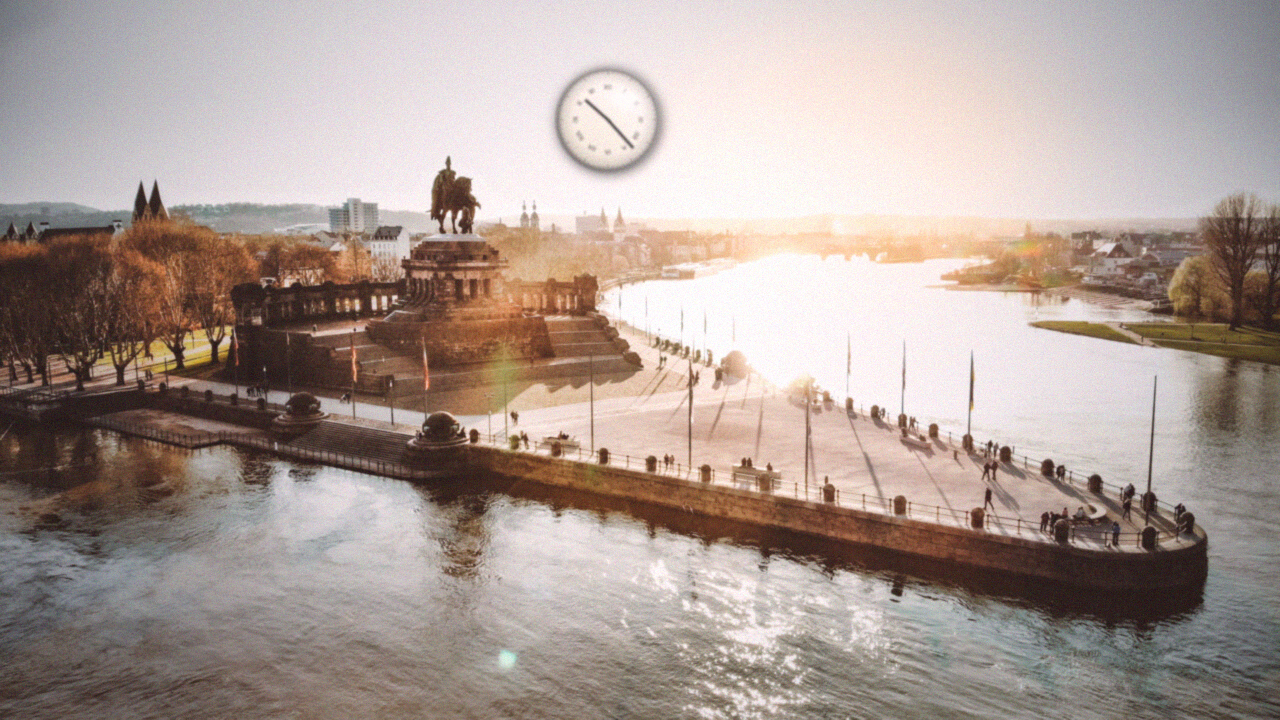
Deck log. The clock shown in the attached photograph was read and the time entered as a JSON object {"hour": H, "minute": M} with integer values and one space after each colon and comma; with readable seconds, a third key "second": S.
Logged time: {"hour": 10, "minute": 23}
